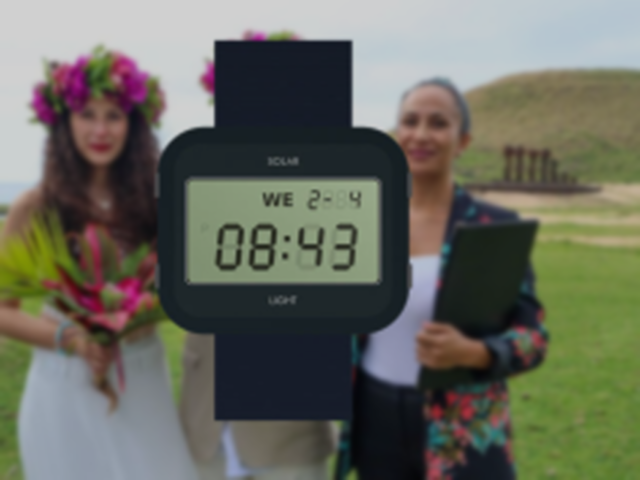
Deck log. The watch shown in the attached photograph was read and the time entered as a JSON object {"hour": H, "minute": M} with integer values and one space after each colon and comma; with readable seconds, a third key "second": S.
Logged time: {"hour": 8, "minute": 43}
